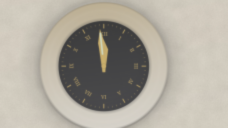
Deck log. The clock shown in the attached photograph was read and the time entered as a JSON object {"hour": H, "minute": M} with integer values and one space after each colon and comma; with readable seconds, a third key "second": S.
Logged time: {"hour": 11, "minute": 59}
